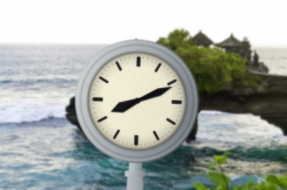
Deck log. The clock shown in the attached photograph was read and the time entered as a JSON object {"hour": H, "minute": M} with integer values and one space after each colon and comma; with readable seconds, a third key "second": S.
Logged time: {"hour": 8, "minute": 11}
